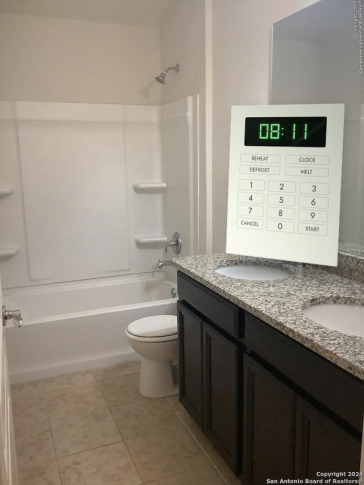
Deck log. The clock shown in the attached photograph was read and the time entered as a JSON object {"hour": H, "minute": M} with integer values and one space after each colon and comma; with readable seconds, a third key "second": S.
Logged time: {"hour": 8, "minute": 11}
